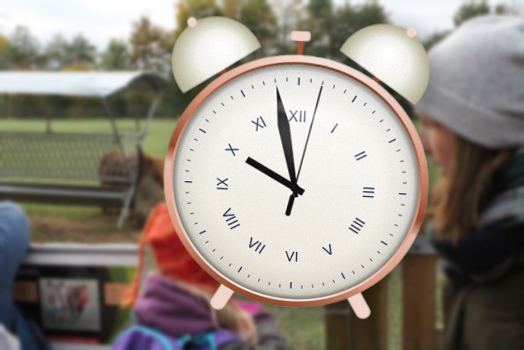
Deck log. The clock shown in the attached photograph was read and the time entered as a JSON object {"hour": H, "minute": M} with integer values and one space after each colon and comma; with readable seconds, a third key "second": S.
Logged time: {"hour": 9, "minute": 58, "second": 2}
